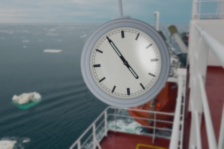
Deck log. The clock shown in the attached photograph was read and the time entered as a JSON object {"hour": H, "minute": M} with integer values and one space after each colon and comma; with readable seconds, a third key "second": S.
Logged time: {"hour": 4, "minute": 55}
